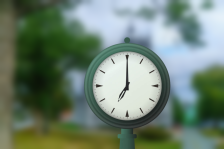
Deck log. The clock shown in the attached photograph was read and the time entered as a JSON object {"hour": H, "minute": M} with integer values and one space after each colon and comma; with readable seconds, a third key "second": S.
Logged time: {"hour": 7, "minute": 0}
